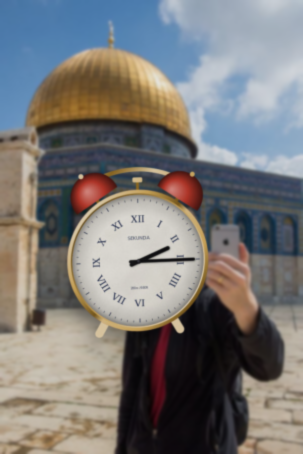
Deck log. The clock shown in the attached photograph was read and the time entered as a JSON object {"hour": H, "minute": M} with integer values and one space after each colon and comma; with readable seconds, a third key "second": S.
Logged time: {"hour": 2, "minute": 15}
